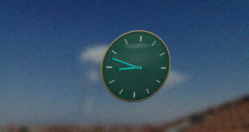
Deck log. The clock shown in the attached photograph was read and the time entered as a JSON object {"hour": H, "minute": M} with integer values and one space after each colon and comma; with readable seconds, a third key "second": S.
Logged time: {"hour": 8, "minute": 48}
